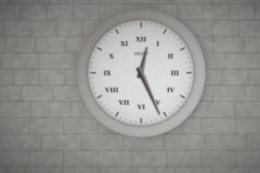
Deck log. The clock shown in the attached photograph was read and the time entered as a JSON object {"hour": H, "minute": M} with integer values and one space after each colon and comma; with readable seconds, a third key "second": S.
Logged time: {"hour": 12, "minute": 26}
